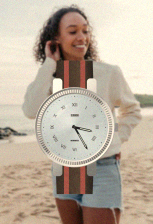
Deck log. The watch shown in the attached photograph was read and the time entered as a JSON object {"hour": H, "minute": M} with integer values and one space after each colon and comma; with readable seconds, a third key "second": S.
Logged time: {"hour": 3, "minute": 25}
